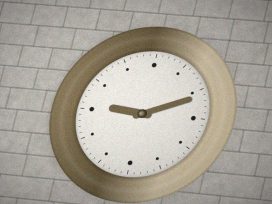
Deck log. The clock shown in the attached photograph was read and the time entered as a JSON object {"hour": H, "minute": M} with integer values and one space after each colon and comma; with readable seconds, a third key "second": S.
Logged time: {"hour": 9, "minute": 11}
